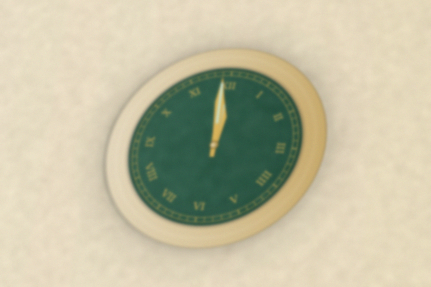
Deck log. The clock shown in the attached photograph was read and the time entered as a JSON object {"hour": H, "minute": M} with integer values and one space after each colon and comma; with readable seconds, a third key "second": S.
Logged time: {"hour": 11, "minute": 59}
